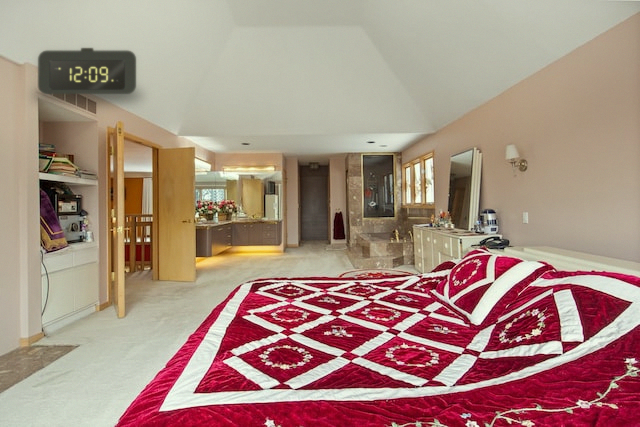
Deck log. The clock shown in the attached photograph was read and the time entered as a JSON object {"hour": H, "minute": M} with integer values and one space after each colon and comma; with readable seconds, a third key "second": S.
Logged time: {"hour": 12, "minute": 9}
